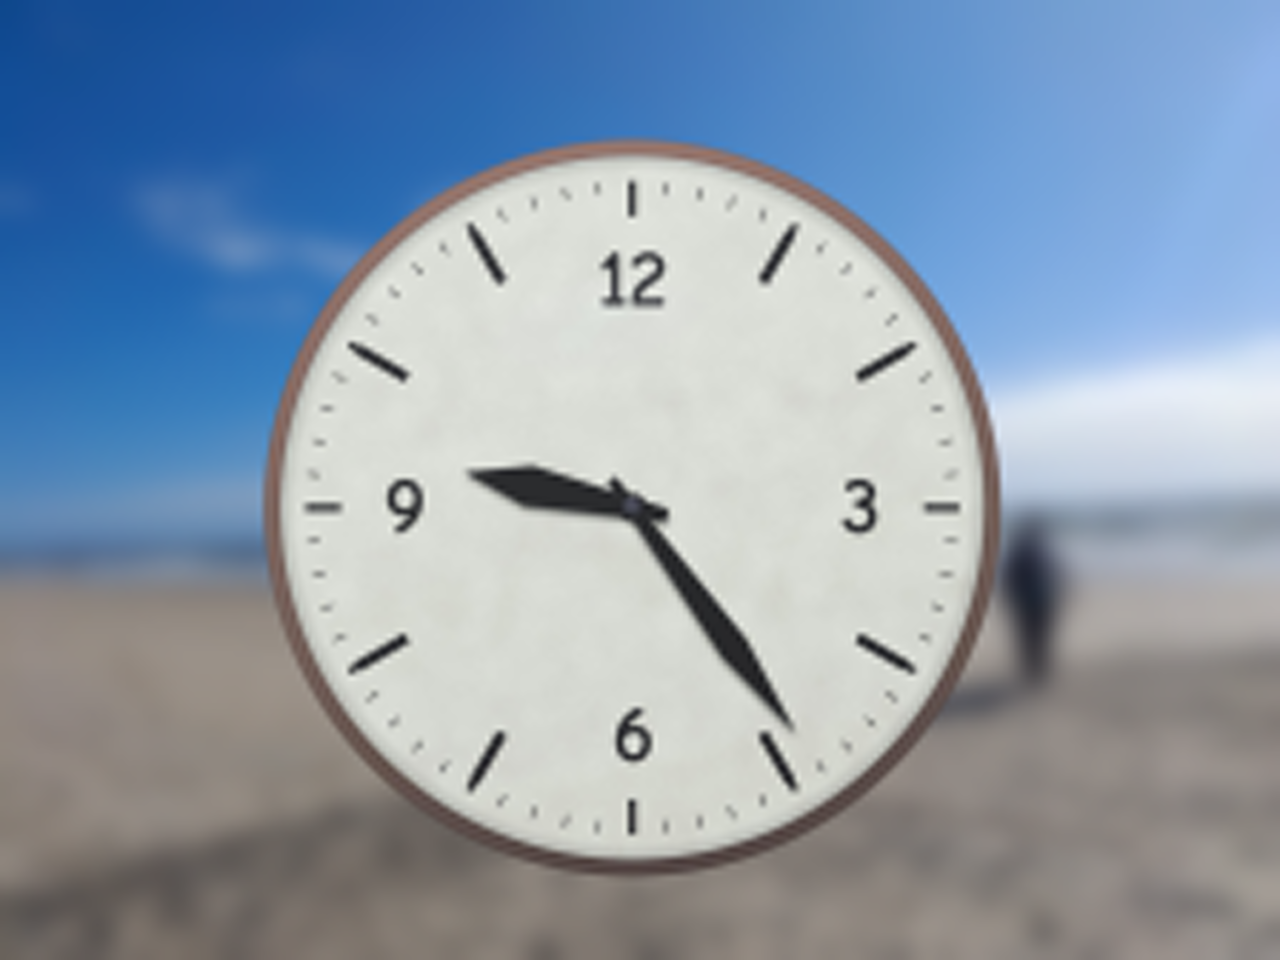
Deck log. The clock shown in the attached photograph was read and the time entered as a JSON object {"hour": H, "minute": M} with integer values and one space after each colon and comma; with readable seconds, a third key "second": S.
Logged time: {"hour": 9, "minute": 24}
